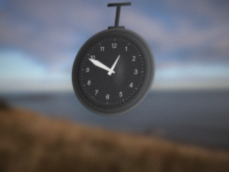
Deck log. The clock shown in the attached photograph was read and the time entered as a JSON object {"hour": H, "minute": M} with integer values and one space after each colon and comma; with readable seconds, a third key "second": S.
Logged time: {"hour": 12, "minute": 49}
